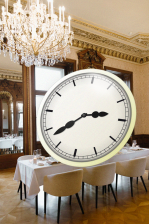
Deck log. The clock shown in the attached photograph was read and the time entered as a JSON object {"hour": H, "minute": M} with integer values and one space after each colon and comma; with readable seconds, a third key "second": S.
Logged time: {"hour": 2, "minute": 38}
